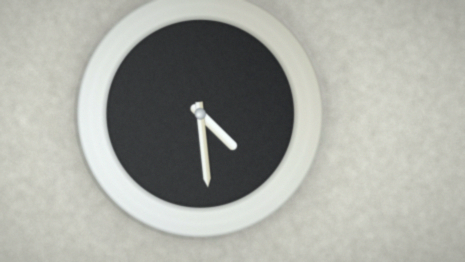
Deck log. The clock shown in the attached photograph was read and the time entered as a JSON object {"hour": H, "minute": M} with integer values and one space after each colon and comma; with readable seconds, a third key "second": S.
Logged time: {"hour": 4, "minute": 29}
